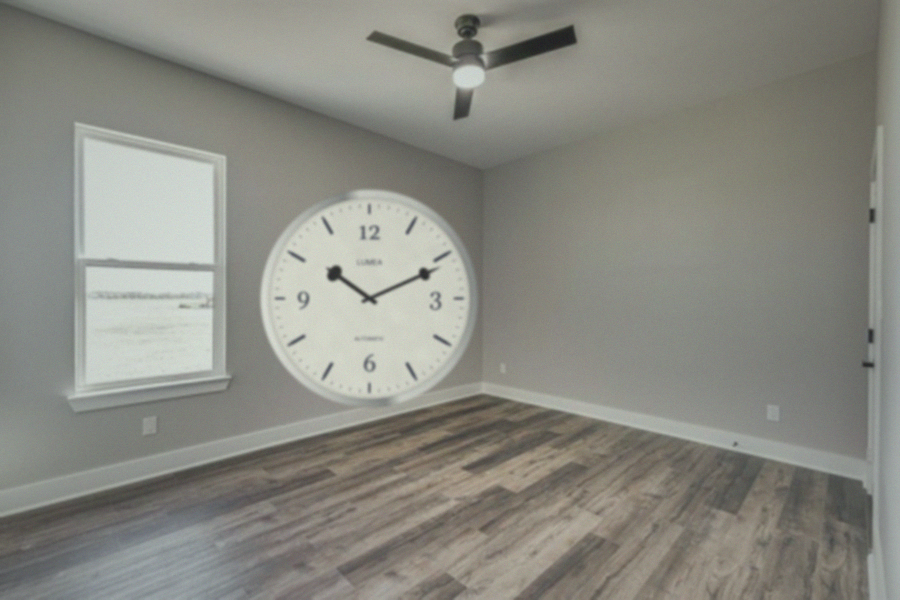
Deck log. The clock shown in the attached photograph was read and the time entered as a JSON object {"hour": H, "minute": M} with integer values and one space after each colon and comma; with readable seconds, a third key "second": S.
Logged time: {"hour": 10, "minute": 11}
